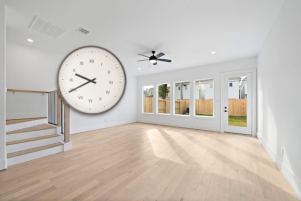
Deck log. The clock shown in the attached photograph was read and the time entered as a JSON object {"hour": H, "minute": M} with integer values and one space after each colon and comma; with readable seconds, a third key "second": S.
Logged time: {"hour": 9, "minute": 40}
